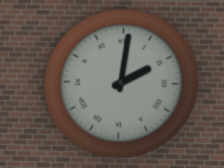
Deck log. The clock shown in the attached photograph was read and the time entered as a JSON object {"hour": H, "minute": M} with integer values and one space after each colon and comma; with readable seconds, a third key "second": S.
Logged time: {"hour": 2, "minute": 1}
